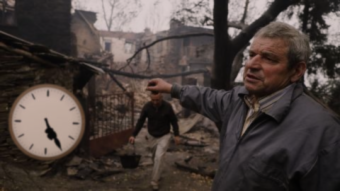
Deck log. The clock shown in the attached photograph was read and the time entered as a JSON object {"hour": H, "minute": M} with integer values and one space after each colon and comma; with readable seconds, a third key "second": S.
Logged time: {"hour": 5, "minute": 25}
